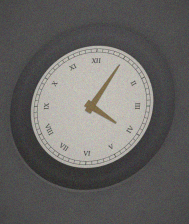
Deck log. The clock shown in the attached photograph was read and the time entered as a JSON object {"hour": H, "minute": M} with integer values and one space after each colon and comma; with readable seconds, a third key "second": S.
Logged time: {"hour": 4, "minute": 5}
